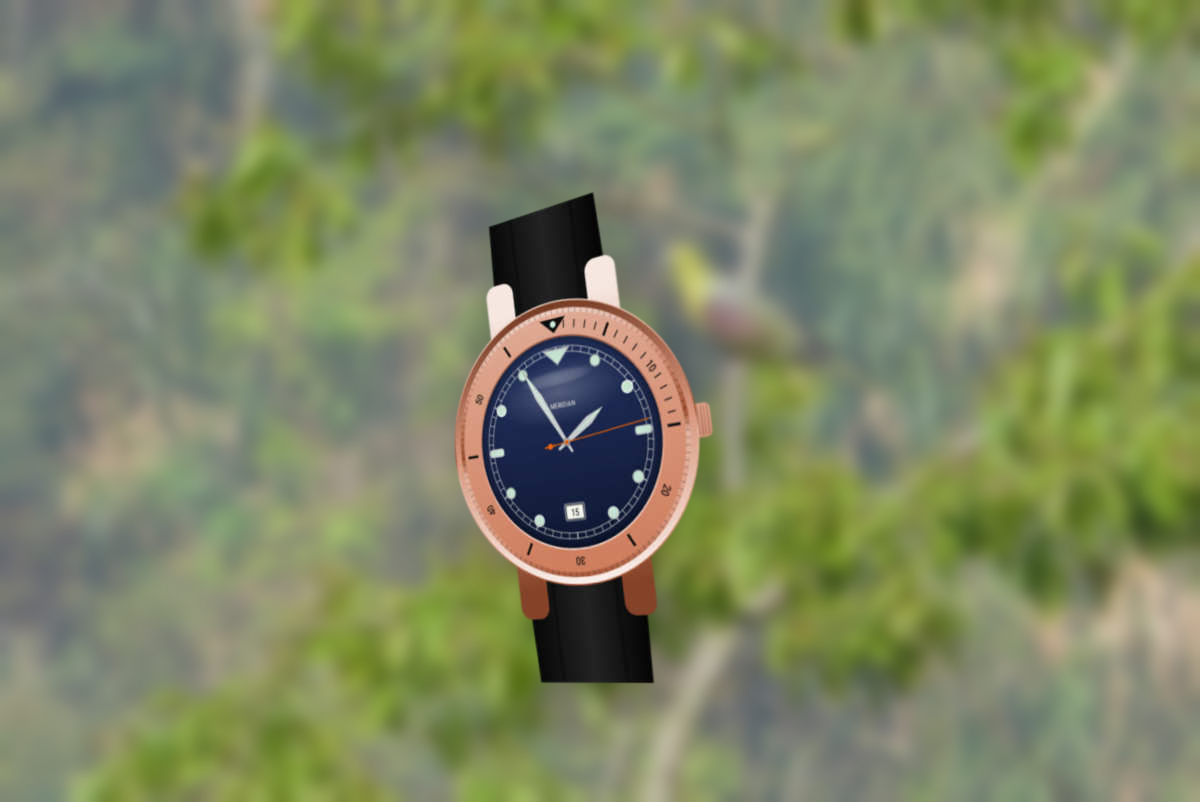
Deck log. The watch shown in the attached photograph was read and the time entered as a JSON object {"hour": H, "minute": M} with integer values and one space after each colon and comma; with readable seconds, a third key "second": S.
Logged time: {"hour": 1, "minute": 55, "second": 14}
